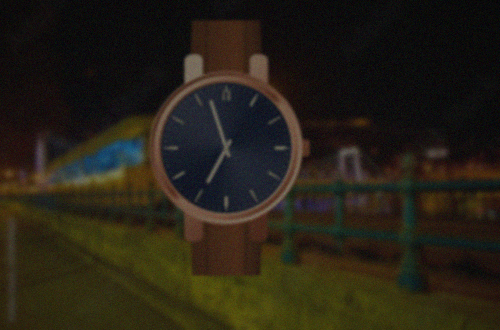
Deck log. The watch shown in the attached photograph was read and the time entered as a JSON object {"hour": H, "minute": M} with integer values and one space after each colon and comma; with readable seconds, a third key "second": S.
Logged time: {"hour": 6, "minute": 57}
